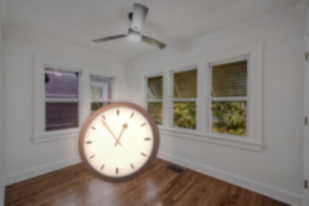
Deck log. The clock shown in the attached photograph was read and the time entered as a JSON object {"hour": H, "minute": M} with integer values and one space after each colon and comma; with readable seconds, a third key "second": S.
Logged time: {"hour": 12, "minute": 54}
